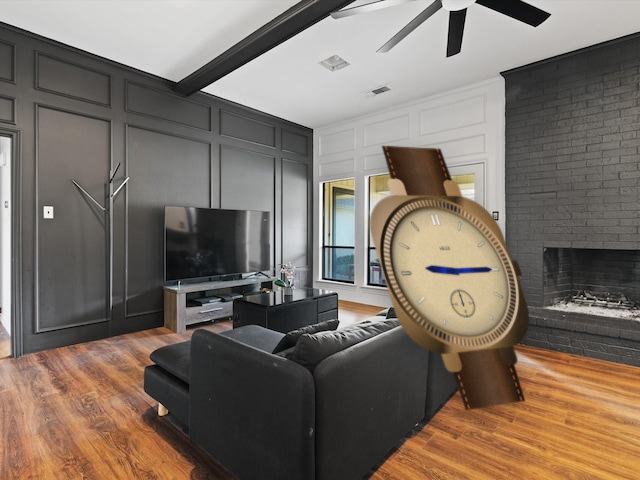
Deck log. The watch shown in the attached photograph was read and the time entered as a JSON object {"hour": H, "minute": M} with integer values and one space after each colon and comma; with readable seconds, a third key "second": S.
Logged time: {"hour": 9, "minute": 15}
